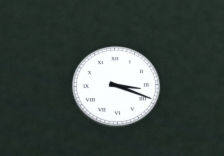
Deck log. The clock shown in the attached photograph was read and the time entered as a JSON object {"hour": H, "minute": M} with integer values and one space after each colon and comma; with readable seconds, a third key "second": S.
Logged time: {"hour": 3, "minute": 19}
